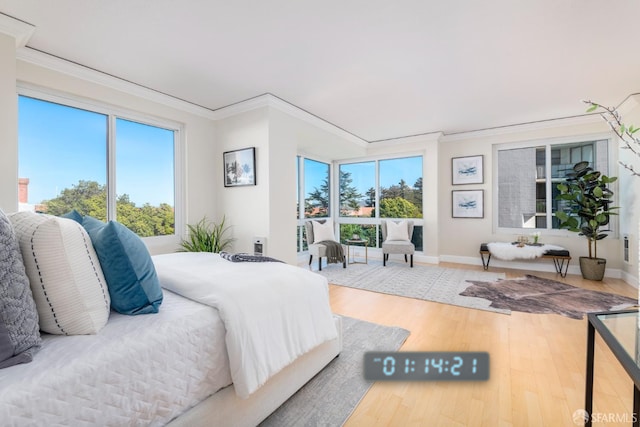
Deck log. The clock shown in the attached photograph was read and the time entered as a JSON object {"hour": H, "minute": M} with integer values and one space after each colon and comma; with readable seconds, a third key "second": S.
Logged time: {"hour": 1, "minute": 14, "second": 21}
